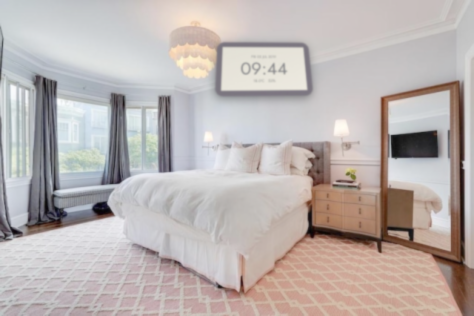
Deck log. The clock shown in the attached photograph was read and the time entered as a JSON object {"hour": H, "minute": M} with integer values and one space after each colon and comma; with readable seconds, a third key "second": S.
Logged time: {"hour": 9, "minute": 44}
